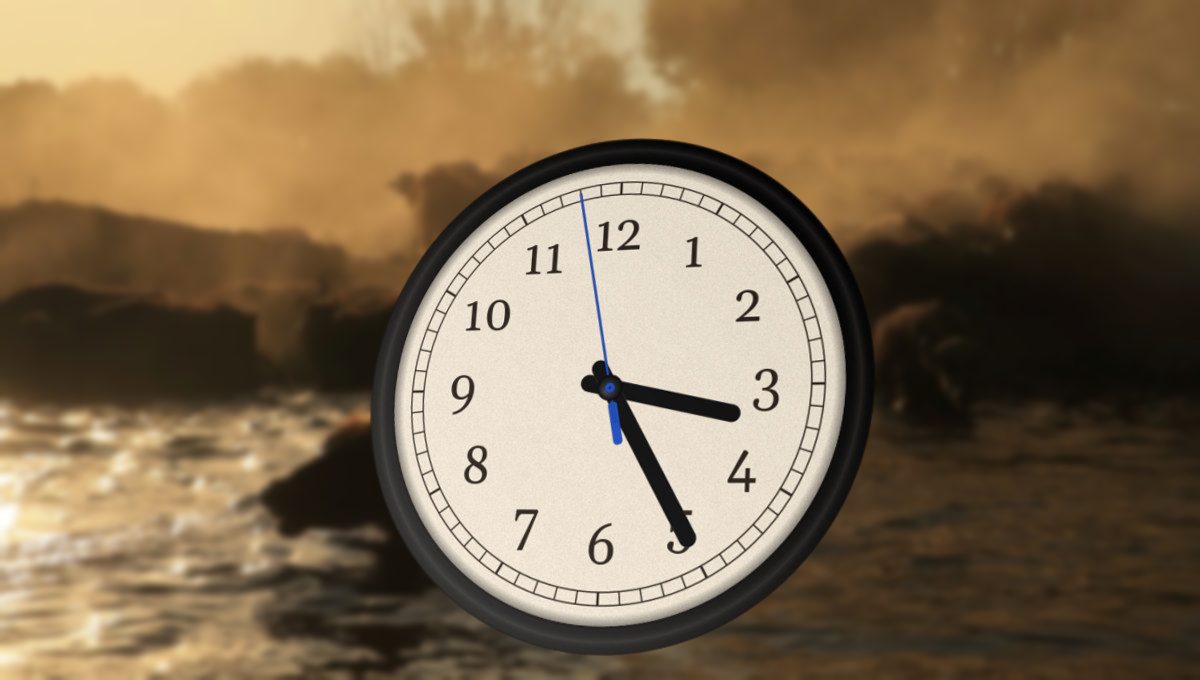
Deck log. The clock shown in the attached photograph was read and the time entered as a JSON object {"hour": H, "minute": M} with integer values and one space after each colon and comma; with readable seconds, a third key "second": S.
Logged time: {"hour": 3, "minute": 24, "second": 58}
